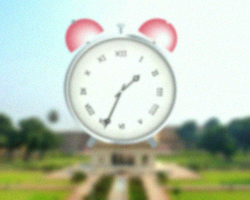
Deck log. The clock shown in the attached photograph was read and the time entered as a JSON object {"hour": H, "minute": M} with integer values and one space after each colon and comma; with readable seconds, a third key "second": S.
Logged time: {"hour": 1, "minute": 34}
